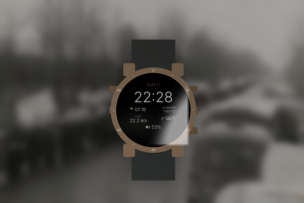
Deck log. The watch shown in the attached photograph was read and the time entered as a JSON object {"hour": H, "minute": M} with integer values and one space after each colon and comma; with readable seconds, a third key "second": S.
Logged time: {"hour": 22, "minute": 28}
